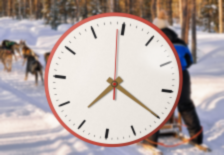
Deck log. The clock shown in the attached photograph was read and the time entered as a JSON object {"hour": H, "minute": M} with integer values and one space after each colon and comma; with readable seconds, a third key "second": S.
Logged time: {"hour": 7, "minute": 19, "second": 59}
